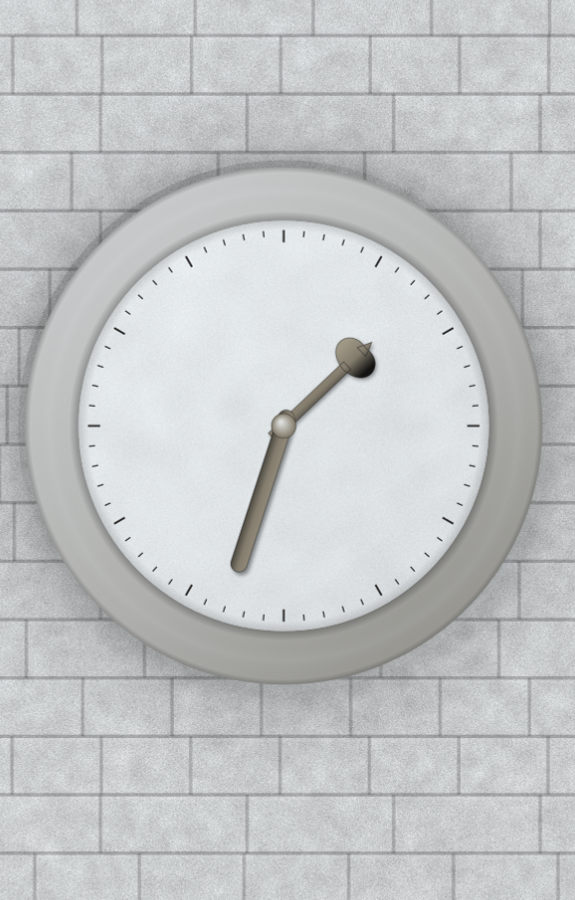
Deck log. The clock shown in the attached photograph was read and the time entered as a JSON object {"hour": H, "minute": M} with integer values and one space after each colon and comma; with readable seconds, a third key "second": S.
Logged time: {"hour": 1, "minute": 33}
